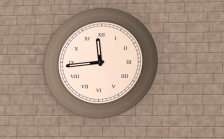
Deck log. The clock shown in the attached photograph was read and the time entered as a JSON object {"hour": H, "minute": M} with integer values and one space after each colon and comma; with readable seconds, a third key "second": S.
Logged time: {"hour": 11, "minute": 44}
